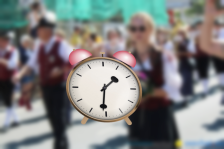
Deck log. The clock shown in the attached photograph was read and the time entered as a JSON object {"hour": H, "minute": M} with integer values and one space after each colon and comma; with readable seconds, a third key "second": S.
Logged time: {"hour": 1, "minute": 31}
